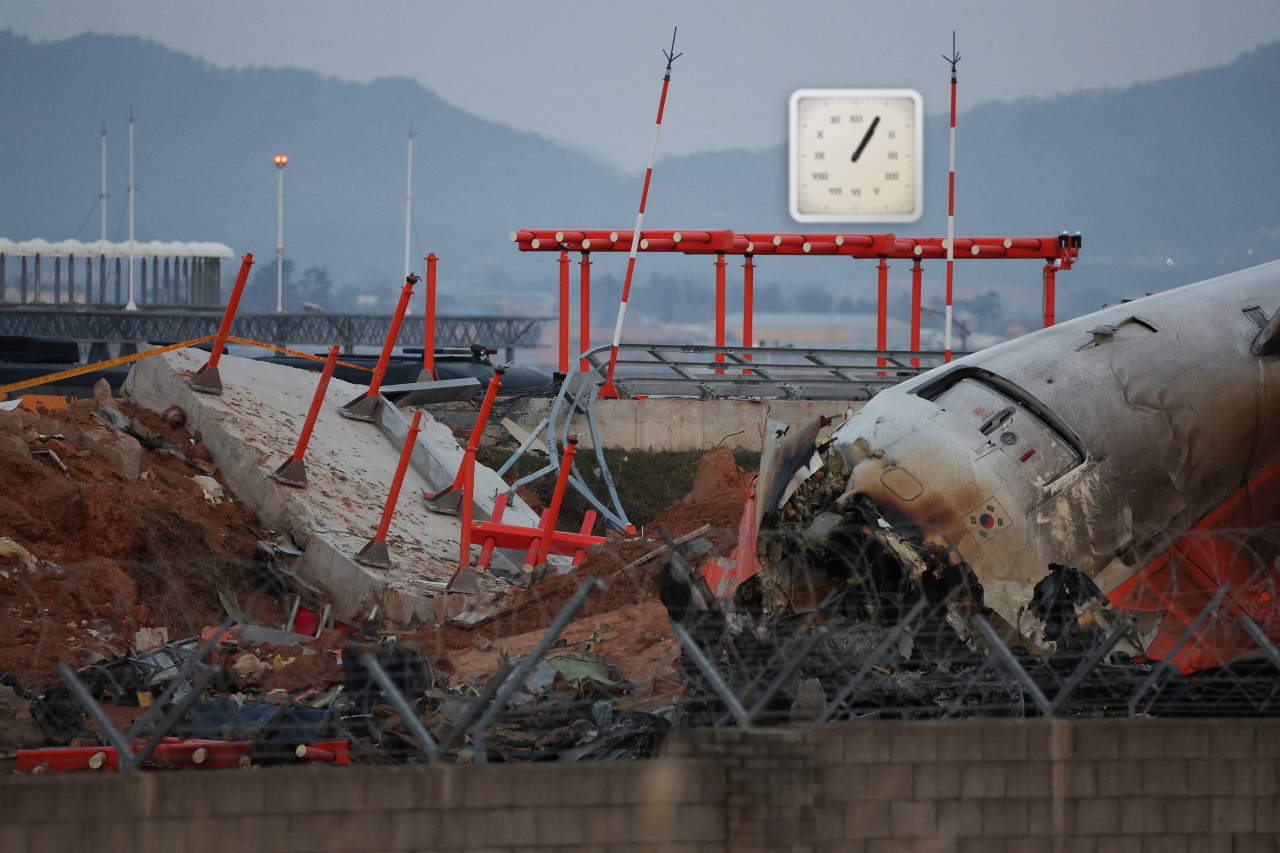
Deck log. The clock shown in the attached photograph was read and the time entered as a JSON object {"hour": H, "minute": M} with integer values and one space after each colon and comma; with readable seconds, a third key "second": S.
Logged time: {"hour": 1, "minute": 5}
